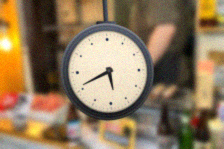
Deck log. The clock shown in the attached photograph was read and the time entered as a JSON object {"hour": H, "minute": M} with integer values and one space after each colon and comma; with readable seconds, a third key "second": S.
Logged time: {"hour": 5, "minute": 41}
